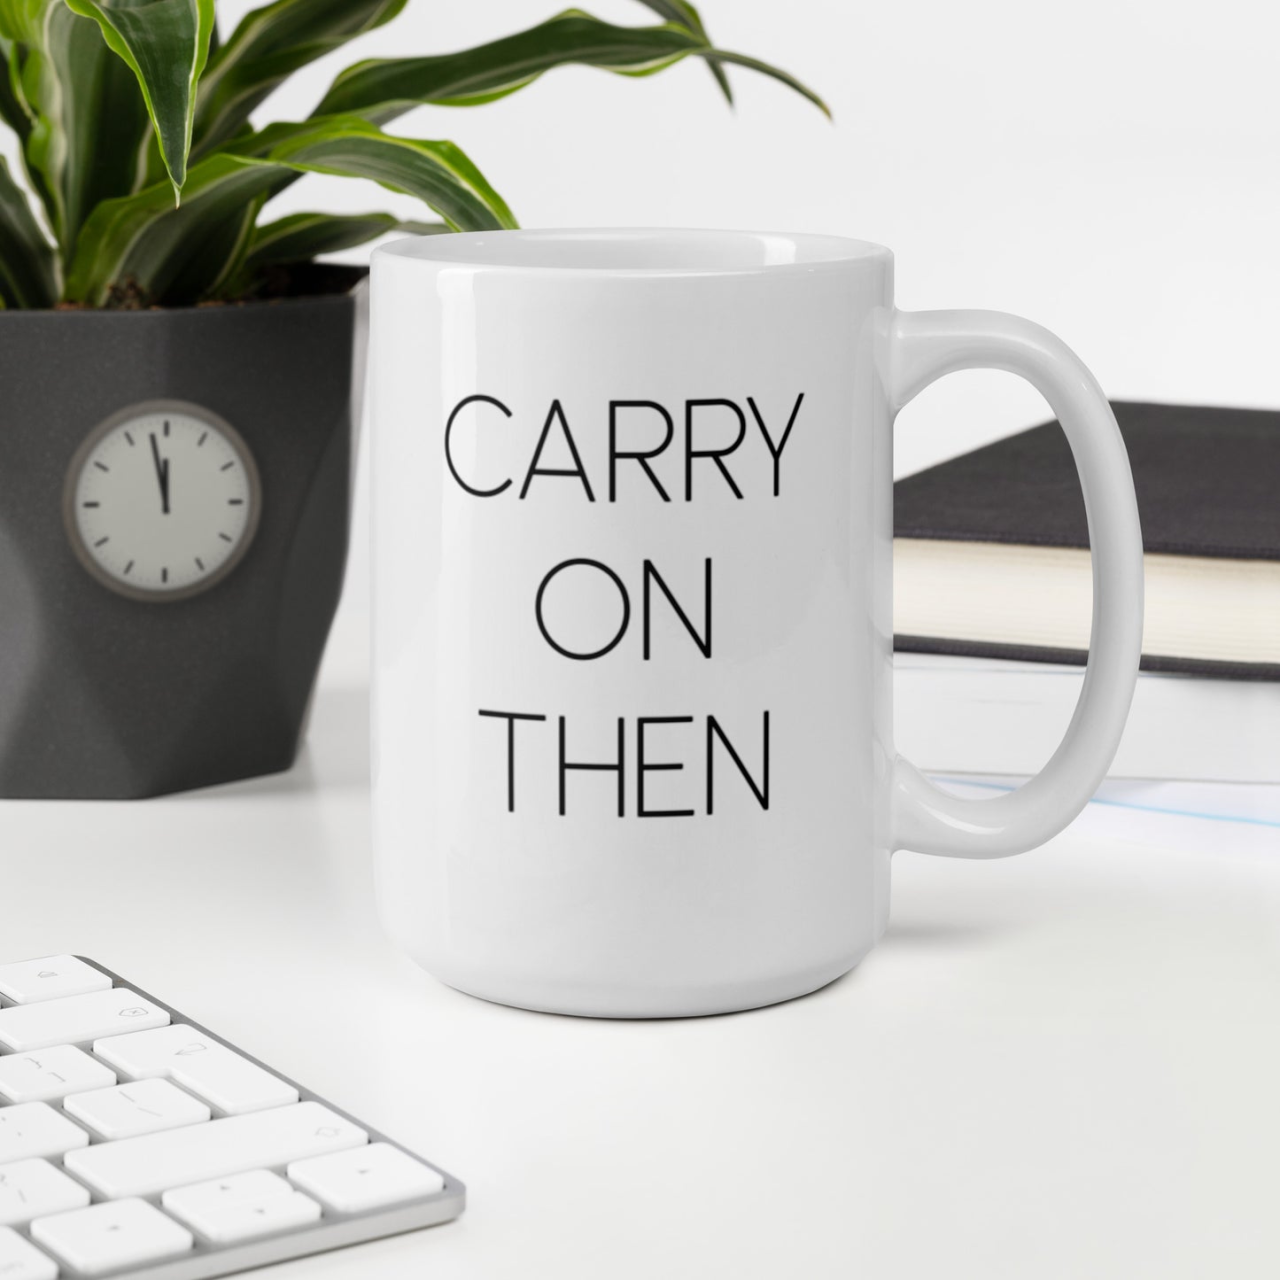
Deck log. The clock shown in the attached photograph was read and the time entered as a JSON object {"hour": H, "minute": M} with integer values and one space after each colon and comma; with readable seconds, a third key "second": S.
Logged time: {"hour": 11, "minute": 58}
